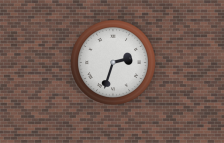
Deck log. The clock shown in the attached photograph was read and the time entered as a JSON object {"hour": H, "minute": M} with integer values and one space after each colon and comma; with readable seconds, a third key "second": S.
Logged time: {"hour": 2, "minute": 33}
